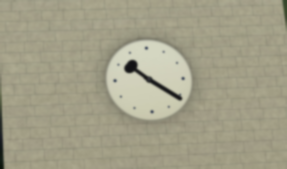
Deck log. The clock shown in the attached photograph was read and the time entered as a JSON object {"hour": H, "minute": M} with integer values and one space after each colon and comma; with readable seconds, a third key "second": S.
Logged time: {"hour": 10, "minute": 21}
